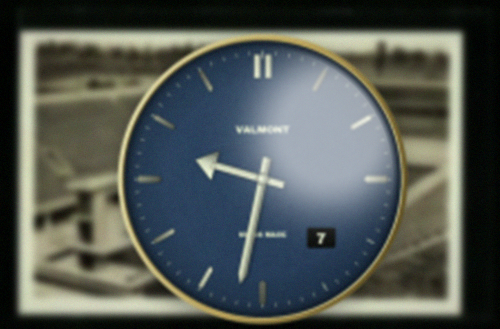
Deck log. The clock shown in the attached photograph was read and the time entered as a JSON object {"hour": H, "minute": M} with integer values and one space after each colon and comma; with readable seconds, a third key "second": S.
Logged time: {"hour": 9, "minute": 32}
